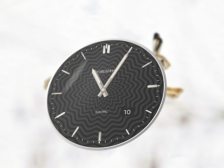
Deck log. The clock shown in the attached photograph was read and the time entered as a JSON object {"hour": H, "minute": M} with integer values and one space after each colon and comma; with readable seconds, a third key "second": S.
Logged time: {"hour": 11, "minute": 5}
